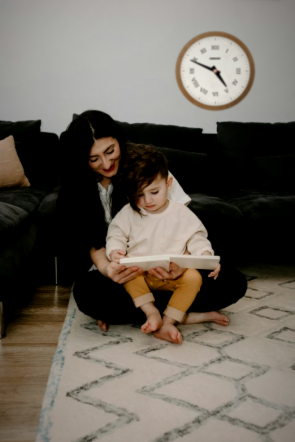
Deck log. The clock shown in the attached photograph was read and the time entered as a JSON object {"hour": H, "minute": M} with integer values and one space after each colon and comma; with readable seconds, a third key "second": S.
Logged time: {"hour": 4, "minute": 49}
